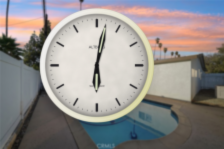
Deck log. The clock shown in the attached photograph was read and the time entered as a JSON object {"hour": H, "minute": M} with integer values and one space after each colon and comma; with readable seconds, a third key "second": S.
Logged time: {"hour": 6, "minute": 2}
